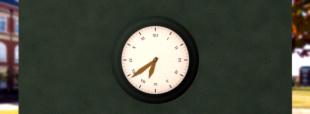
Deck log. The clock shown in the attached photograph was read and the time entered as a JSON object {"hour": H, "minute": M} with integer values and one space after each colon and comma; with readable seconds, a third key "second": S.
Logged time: {"hour": 6, "minute": 39}
